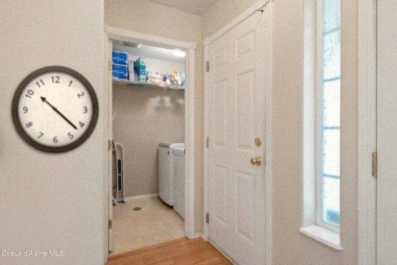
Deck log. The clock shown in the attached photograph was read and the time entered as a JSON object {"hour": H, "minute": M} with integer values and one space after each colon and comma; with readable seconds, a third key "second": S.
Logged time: {"hour": 10, "minute": 22}
